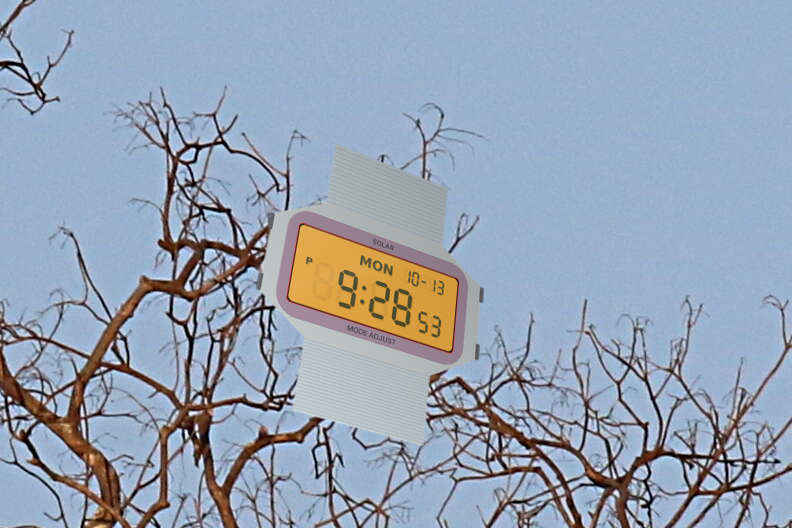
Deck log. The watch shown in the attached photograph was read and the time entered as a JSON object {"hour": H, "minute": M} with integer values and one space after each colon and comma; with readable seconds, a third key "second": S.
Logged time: {"hour": 9, "minute": 28, "second": 53}
